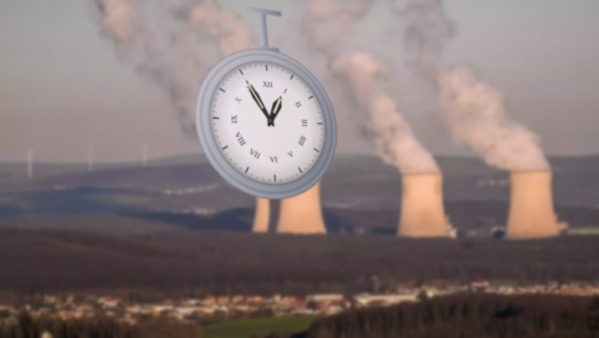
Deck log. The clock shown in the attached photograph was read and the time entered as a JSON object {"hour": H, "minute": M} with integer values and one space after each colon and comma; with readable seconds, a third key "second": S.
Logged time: {"hour": 12, "minute": 55}
